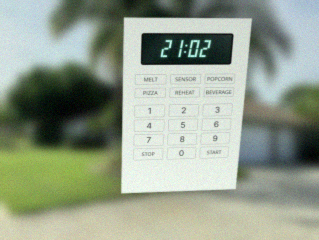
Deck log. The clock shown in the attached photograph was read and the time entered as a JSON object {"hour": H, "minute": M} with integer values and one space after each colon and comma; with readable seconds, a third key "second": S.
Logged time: {"hour": 21, "minute": 2}
